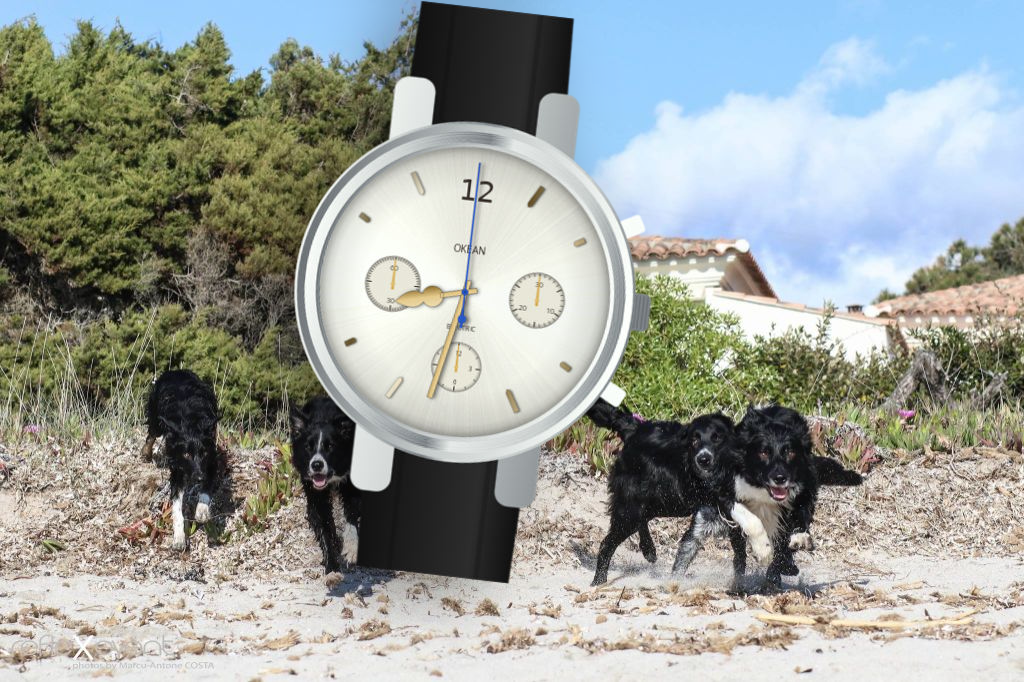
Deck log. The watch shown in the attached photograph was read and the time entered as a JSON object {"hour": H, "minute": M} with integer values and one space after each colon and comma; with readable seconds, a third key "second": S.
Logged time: {"hour": 8, "minute": 32}
